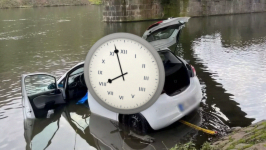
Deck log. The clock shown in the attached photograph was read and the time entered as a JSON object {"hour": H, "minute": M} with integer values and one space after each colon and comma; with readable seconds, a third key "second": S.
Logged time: {"hour": 7, "minute": 57}
